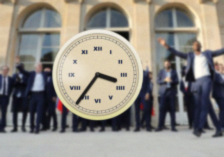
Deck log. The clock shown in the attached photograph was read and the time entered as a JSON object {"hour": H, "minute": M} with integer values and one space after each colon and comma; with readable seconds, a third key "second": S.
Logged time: {"hour": 3, "minute": 36}
